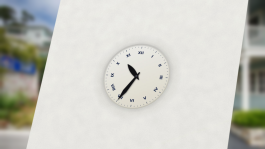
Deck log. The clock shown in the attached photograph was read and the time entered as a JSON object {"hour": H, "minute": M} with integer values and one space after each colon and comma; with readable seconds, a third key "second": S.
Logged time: {"hour": 10, "minute": 35}
